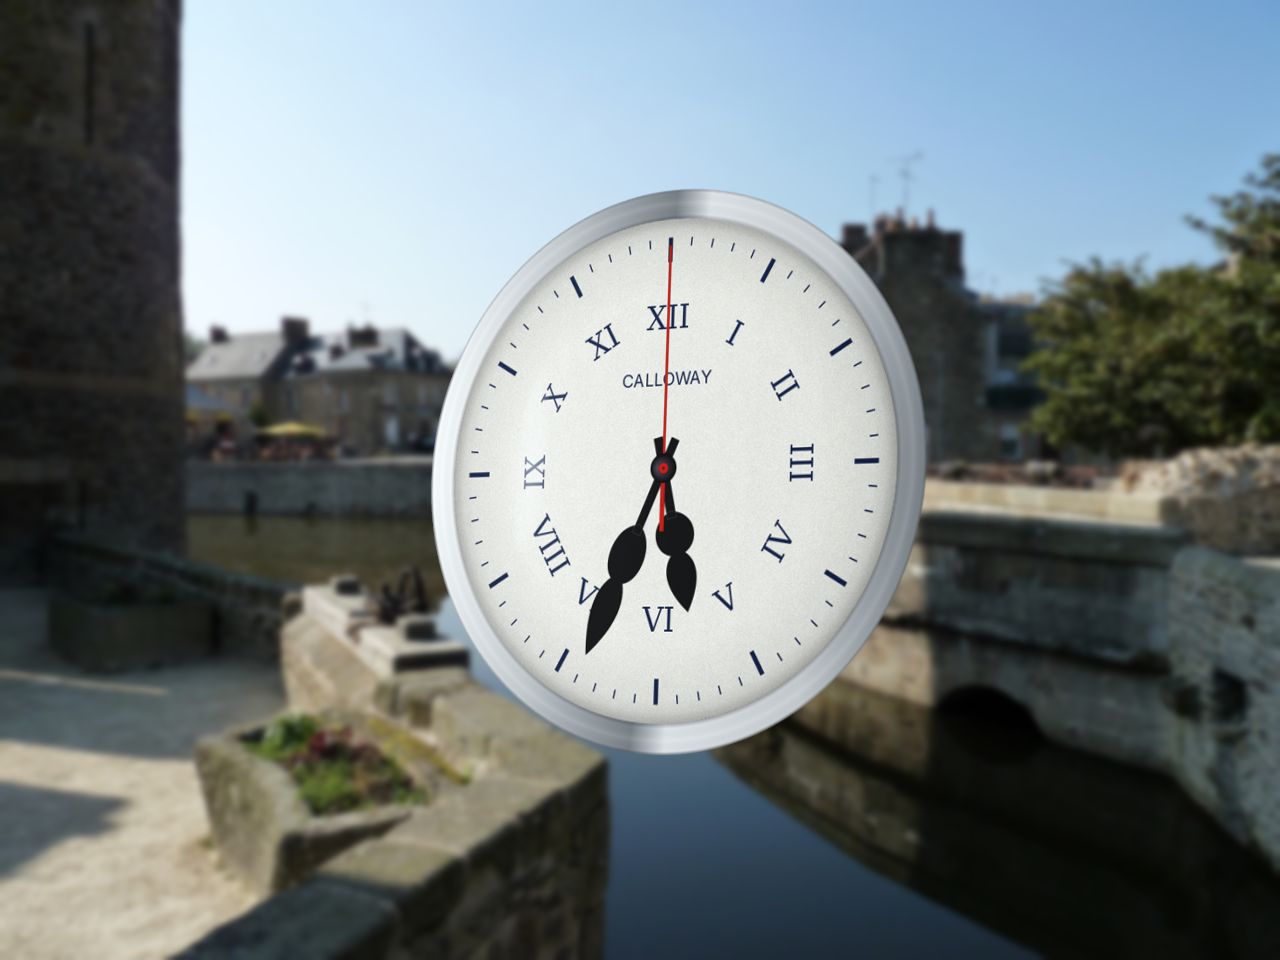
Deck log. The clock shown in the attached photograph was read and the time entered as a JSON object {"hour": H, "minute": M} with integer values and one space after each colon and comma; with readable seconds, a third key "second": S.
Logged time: {"hour": 5, "minute": 34, "second": 0}
